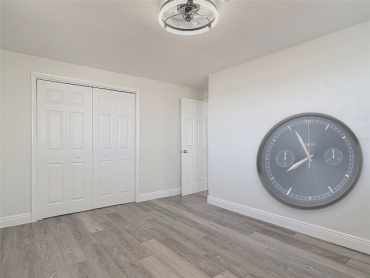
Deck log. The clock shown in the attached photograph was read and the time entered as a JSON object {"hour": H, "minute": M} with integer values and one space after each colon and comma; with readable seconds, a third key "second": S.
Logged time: {"hour": 7, "minute": 56}
